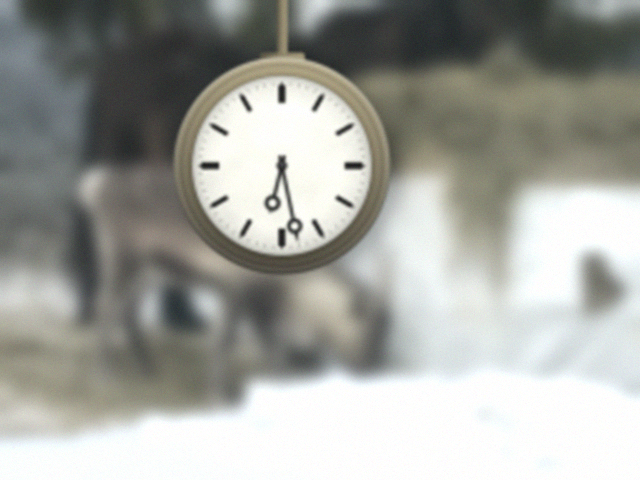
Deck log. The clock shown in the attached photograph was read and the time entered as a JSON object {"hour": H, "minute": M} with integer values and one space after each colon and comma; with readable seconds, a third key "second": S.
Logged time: {"hour": 6, "minute": 28}
